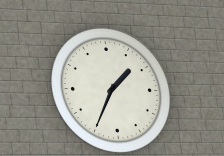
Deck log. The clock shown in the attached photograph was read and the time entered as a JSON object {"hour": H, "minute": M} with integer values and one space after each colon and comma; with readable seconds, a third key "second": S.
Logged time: {"hour": 1, "minute": 35}
